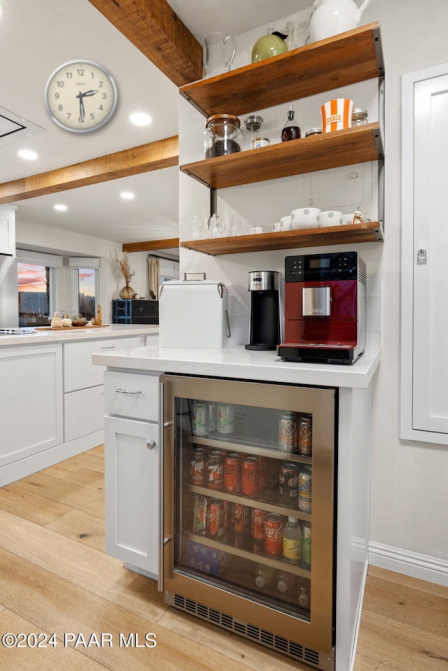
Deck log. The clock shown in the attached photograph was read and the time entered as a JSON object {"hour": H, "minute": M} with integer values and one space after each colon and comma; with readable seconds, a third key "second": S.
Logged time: {"hour": 2, "minute": 29}
